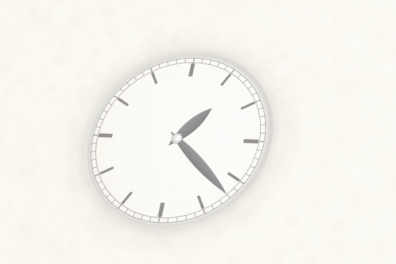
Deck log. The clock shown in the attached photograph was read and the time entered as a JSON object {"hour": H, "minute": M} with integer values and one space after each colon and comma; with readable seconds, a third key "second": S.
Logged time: {"hour": 1, "minute": 22}
